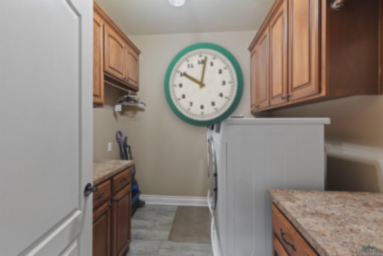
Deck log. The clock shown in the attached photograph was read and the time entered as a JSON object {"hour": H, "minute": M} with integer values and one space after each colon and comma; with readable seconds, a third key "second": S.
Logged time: {"hour": 10, "minute": 2}
